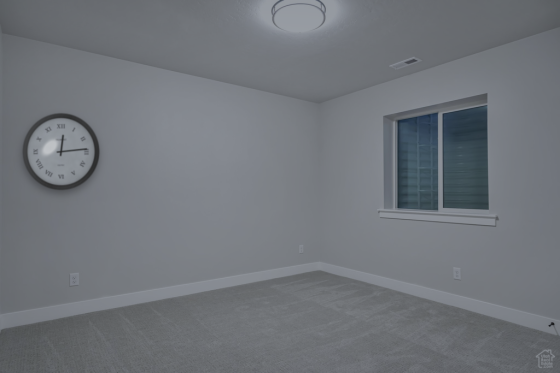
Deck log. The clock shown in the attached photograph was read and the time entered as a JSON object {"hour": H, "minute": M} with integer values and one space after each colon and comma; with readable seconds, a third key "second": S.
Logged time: {"hour": 12, "minute": 14}
